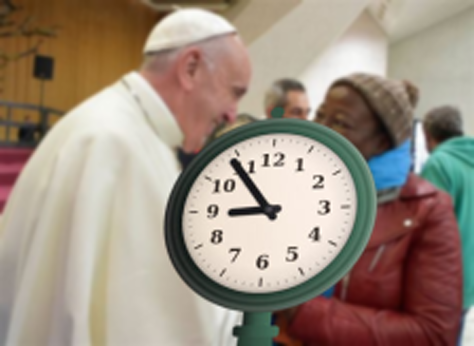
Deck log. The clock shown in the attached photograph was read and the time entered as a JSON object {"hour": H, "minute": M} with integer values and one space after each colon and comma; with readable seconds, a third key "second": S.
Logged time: {"hour": 8, "minute": 54}
